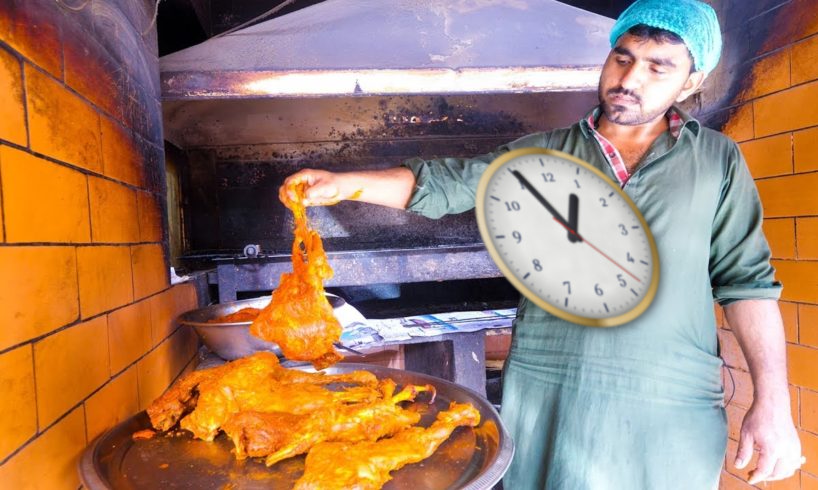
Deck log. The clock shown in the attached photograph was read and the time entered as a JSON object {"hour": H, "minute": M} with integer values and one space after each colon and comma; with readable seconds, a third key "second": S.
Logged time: {"hour": 12, "minute": 55, "second": 23}
